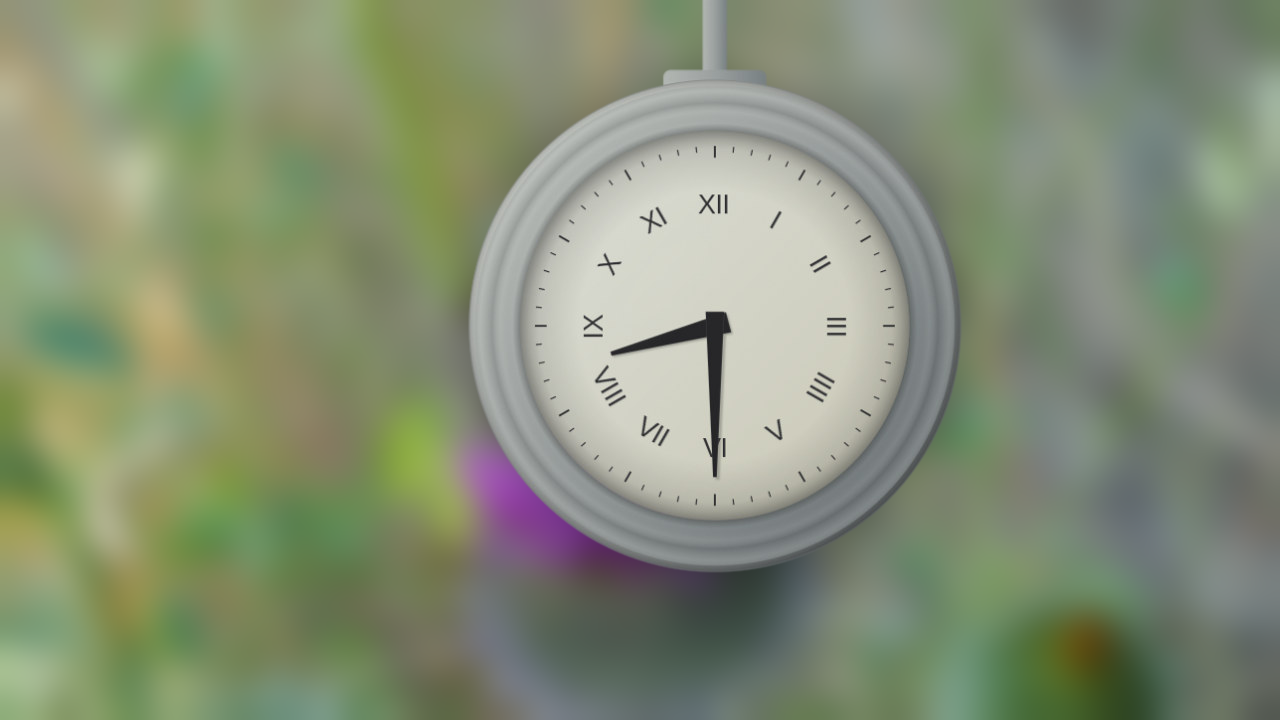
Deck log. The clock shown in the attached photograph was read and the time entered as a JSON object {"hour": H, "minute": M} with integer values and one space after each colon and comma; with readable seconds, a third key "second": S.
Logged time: {"hour": 8, "minute": 30}
